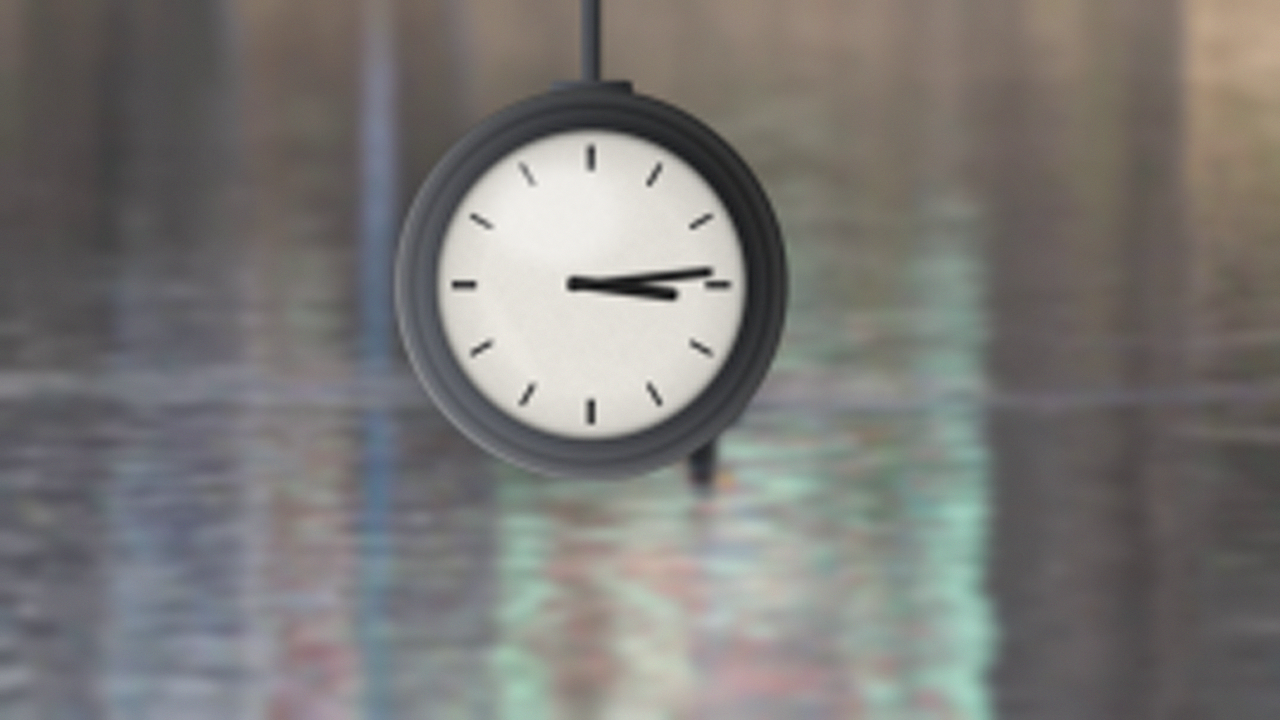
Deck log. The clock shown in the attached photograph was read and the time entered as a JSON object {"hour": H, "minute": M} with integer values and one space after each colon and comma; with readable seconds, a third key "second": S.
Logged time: {"hour": 3, "minute": 14}
